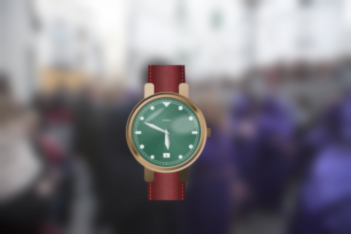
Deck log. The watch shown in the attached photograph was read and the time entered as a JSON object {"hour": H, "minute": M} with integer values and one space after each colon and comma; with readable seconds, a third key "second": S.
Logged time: {"hour": 5, "minute": 49}
